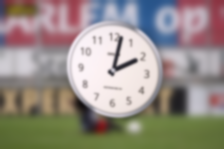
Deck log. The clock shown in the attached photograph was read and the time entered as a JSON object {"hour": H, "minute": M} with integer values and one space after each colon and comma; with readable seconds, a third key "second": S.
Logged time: {"hour": 2, "minute": 2}
